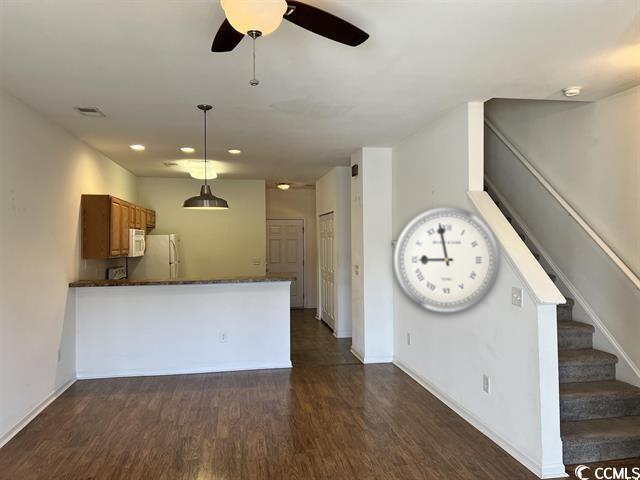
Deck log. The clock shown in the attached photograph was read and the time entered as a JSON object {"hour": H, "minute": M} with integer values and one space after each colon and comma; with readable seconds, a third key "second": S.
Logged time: {"hour": 8, "minute": 58}
